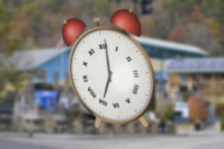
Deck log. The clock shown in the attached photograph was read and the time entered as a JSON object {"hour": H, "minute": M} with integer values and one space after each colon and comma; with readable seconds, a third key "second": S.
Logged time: {"hour": 7, "minute": 1}
